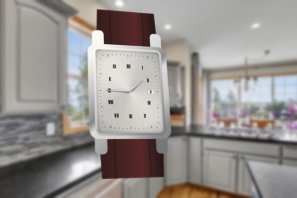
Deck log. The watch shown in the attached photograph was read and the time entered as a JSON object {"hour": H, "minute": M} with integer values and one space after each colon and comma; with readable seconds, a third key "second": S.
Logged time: {"hour": 1, "minute": 45}
